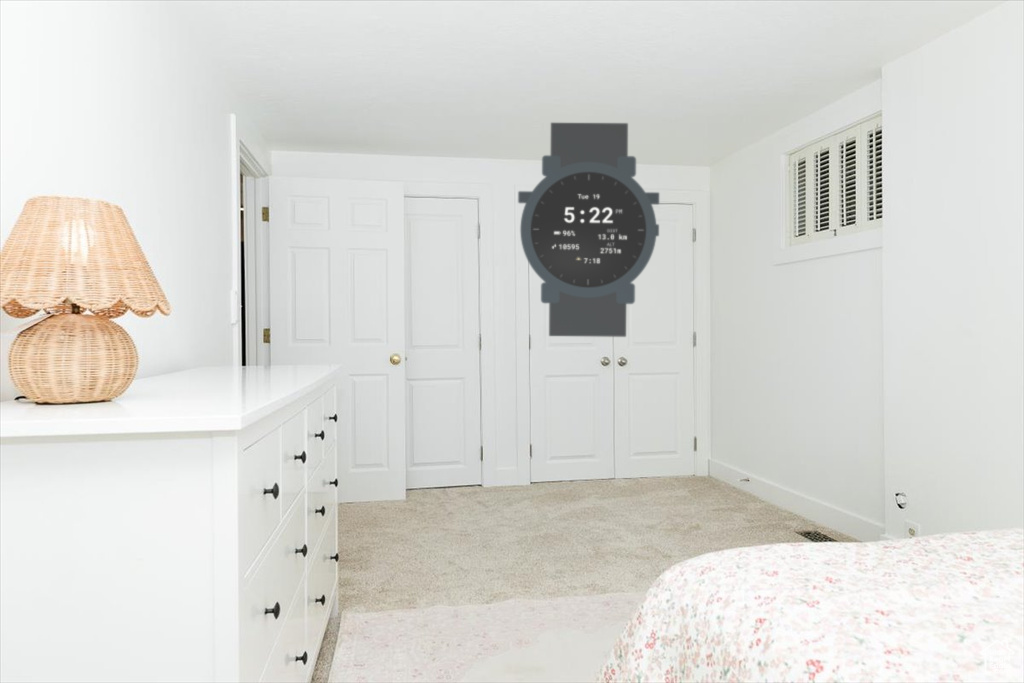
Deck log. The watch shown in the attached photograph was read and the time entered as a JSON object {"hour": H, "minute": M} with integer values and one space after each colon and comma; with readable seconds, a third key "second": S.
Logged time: {"hour": 5, "minute": 22}
